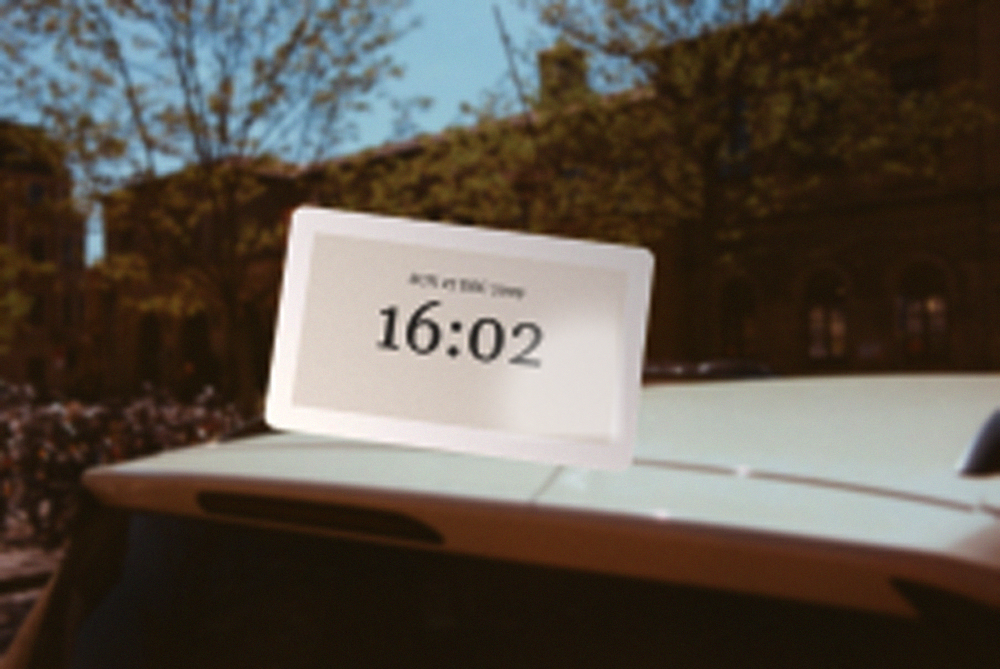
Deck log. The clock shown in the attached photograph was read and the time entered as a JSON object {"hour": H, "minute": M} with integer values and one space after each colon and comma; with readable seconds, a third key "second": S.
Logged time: {"hour": 16, "minute": 2}
